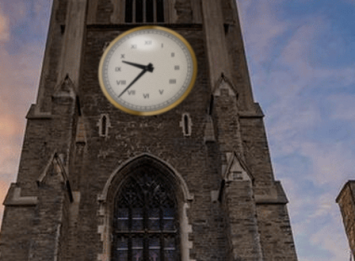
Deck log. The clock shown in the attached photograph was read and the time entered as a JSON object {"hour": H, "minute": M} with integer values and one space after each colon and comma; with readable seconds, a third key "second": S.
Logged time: {"hour": 9, "minute": 37}
